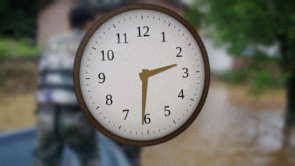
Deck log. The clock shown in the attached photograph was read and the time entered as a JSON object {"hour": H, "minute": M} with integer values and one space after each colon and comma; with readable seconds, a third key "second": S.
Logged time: {"hour": 2, "minute": 31}
